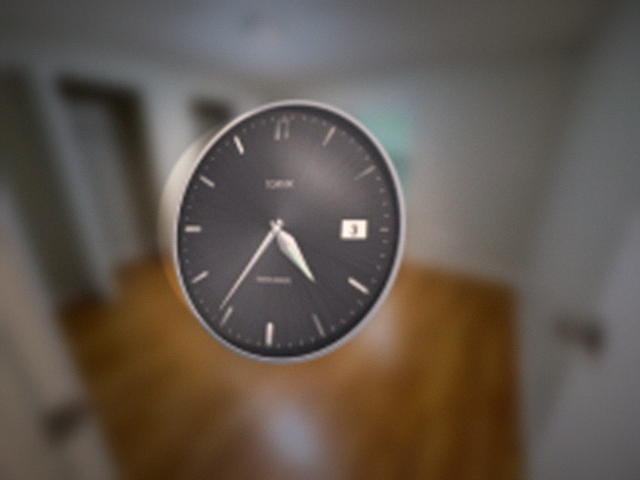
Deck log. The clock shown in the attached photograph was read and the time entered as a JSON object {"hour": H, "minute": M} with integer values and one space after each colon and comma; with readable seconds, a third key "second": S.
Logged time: {"hour": 4, "minute": 36}
